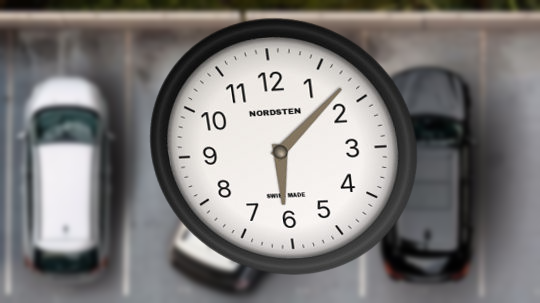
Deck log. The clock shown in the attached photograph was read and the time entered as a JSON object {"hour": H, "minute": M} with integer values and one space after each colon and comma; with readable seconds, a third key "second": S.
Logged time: {"hour": 6, "minute": 8}
